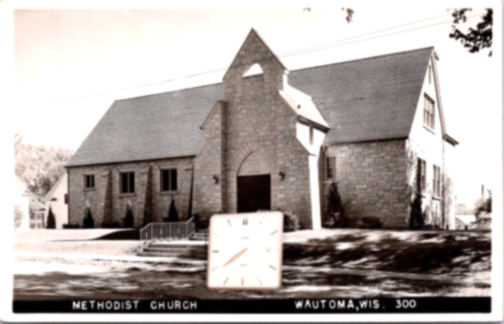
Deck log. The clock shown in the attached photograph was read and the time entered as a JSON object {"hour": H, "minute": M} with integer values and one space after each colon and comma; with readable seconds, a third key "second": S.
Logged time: {"hour": 7, "minute": 39}
